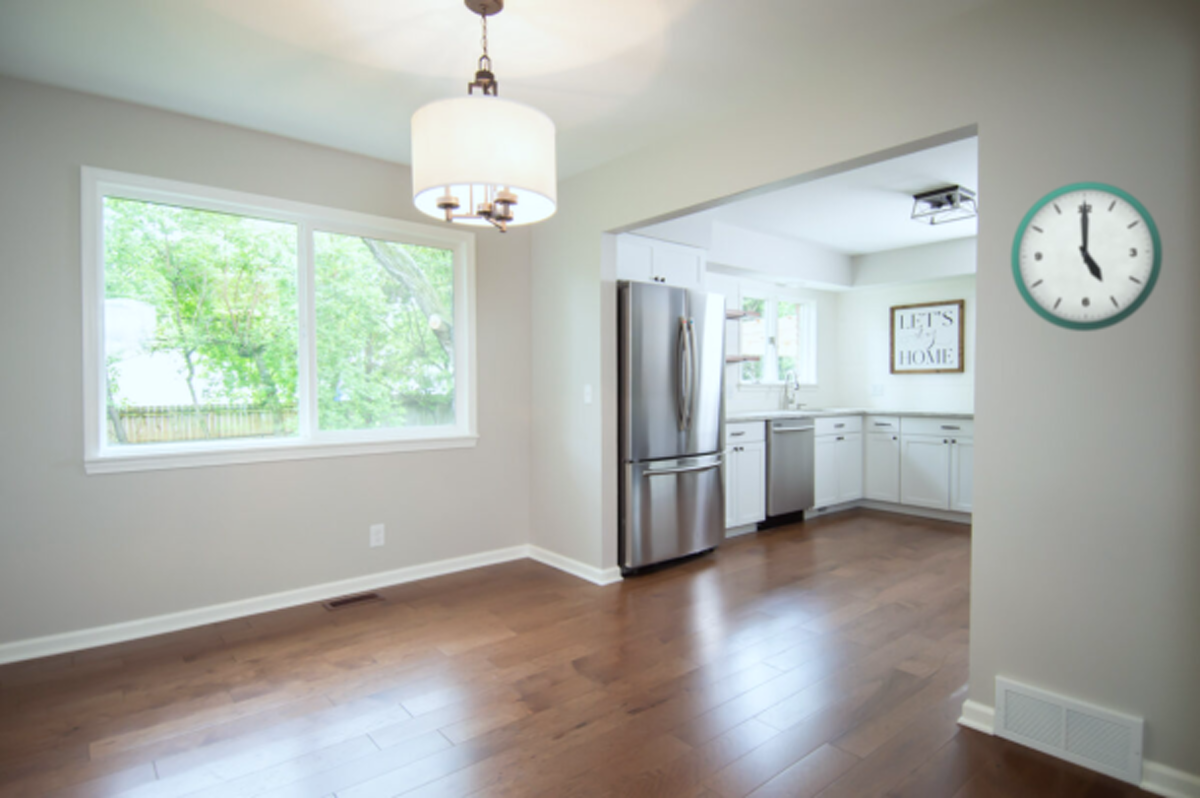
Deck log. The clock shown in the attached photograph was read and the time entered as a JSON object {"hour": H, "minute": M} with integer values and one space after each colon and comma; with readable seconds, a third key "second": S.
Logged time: {"hour": 5, "minute": 0}
